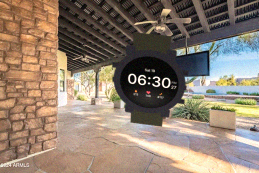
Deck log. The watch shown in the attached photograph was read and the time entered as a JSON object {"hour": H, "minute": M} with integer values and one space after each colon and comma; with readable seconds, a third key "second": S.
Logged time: {"hour": 6, "minute": 30}
